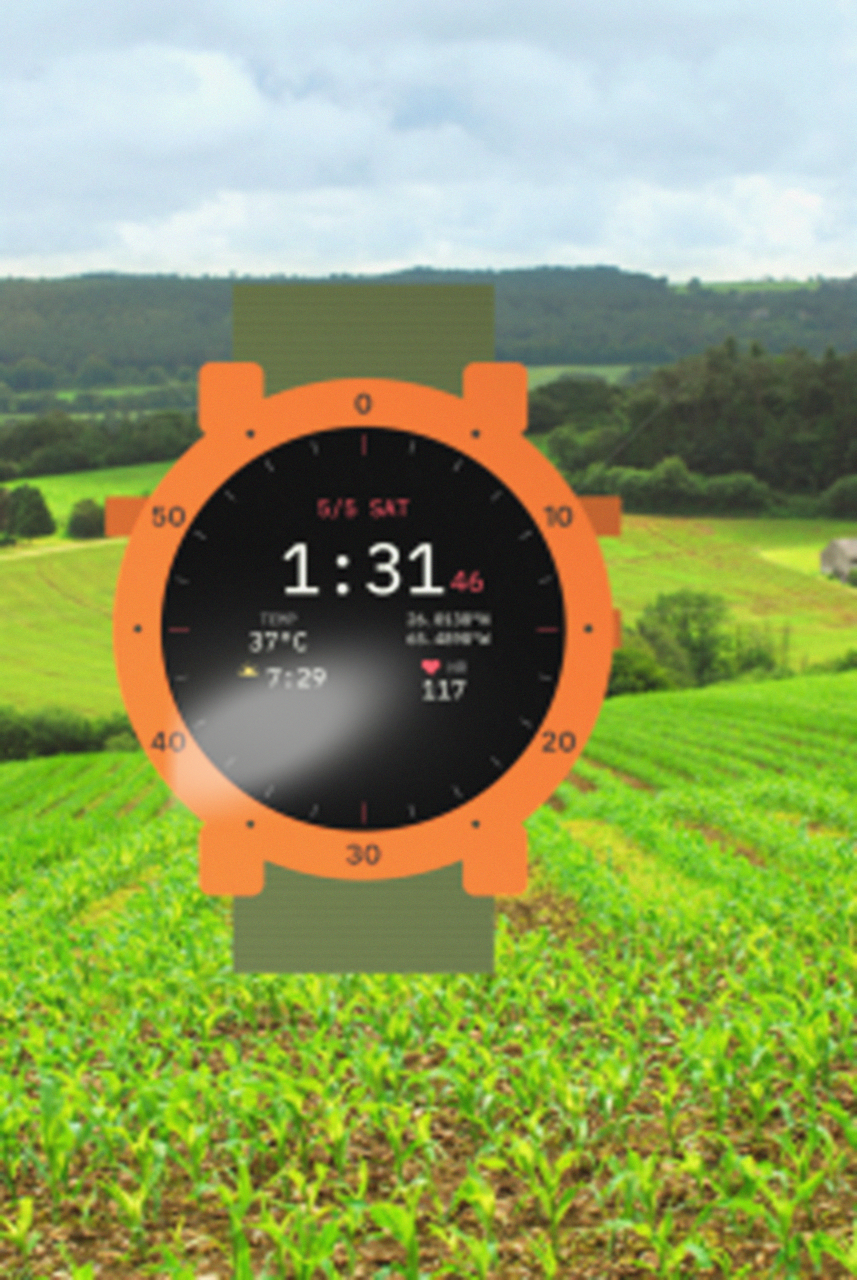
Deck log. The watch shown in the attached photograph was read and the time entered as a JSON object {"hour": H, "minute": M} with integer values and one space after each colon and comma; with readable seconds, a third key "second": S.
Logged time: {"hour": 1, "minute": 31}
